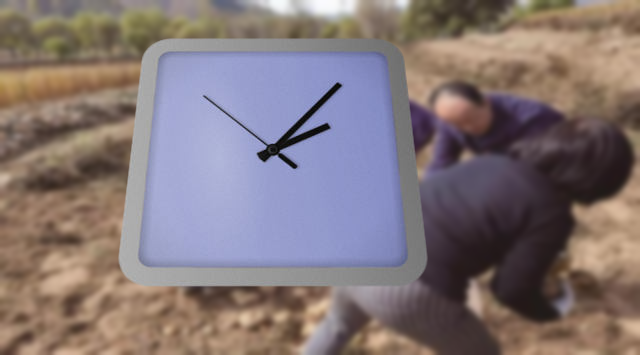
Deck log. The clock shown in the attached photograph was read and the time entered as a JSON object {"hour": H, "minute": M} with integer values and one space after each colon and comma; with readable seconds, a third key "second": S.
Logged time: {"hour": 2, "minute": 6, "second": 52}
